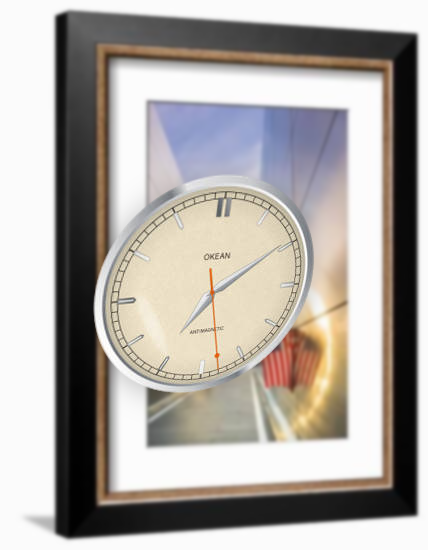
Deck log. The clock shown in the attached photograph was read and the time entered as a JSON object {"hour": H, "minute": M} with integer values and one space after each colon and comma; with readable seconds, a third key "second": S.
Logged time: {"hour": 7, "minute": 9, "second": 28}
